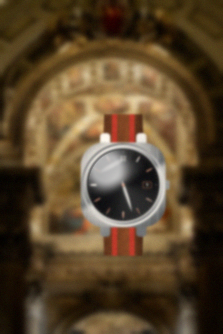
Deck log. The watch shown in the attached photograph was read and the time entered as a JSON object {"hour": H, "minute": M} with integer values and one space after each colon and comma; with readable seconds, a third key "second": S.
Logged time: {"hour": 5, "minute": 27}
